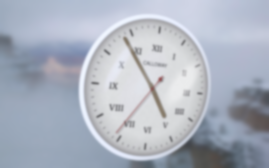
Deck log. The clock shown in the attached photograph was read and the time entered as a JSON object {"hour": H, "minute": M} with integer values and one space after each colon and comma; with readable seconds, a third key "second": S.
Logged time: {"hour": 4, "minute": 53, "second": 36}
